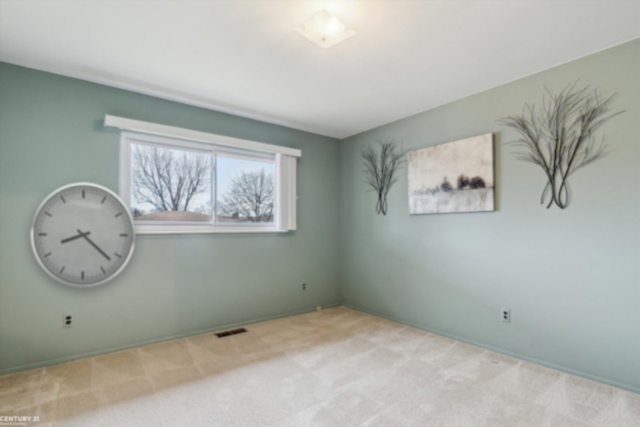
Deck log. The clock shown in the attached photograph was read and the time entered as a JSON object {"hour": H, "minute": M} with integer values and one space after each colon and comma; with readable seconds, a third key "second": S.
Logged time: {"hour": 8, "minute": 22}
